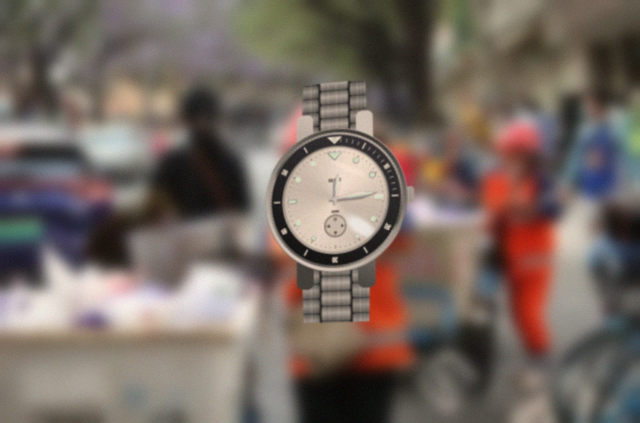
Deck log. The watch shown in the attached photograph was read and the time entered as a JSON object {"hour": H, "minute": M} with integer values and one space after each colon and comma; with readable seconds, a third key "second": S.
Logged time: {"hour": 12, "minute": 14}
